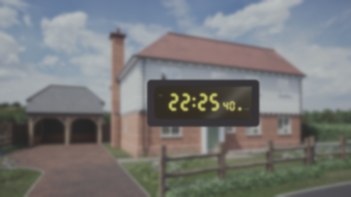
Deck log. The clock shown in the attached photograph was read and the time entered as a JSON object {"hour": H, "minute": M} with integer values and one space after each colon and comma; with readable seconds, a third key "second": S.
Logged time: {"hour": 22, "minute": 25}
